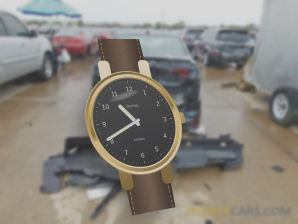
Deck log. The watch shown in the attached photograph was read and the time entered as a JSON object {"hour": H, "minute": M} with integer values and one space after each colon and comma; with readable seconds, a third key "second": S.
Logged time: {"hour": 10, "minute": 41}
